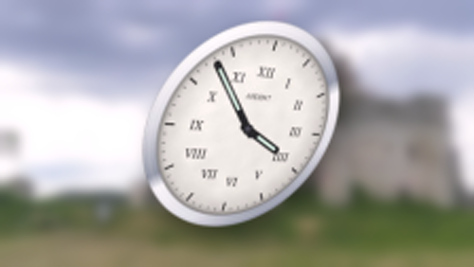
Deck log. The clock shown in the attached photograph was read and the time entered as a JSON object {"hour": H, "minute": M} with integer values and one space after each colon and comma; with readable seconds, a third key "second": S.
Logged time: {"hour": 3, "minute": 53}
